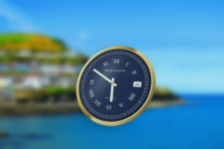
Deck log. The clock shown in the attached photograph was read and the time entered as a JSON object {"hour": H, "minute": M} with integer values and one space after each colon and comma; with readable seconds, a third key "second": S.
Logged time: {"hour": 5, "minute": 50}
